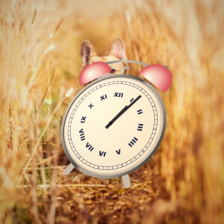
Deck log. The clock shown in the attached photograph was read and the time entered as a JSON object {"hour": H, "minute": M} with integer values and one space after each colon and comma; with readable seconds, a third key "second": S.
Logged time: {"hour": 1, "minute": 6}
